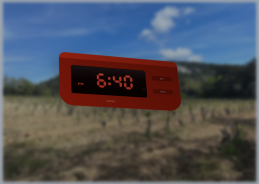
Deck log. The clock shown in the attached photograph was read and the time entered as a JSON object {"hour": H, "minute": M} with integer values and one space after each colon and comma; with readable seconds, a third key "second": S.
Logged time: {"hour": 6, "minute": 40}
